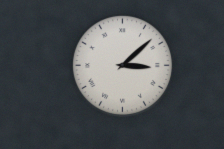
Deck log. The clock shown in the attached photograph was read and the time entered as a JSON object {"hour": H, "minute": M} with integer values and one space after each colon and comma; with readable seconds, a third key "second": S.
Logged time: {"hour": 3, "minute": 8}
